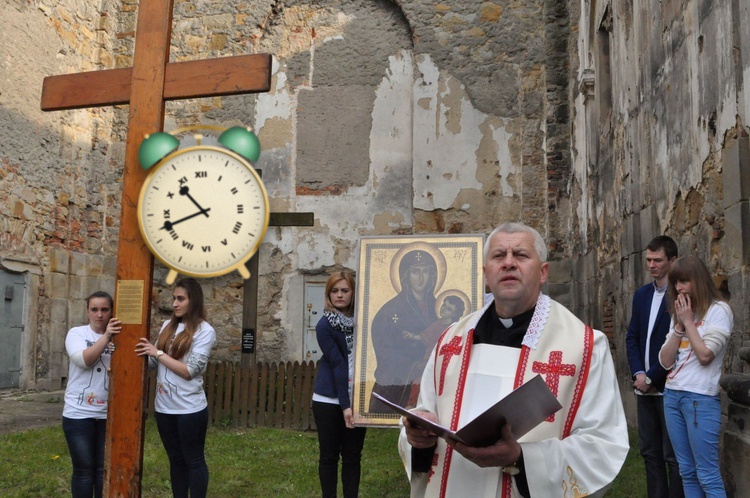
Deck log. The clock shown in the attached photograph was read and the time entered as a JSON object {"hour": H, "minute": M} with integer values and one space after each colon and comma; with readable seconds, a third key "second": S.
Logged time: {"hour": 10, "minute": 42}
